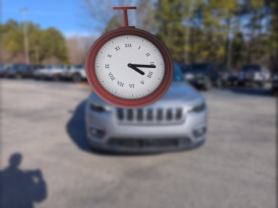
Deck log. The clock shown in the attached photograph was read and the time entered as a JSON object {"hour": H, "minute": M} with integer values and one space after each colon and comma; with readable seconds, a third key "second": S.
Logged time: {"hour": 4, "minute": 16}
